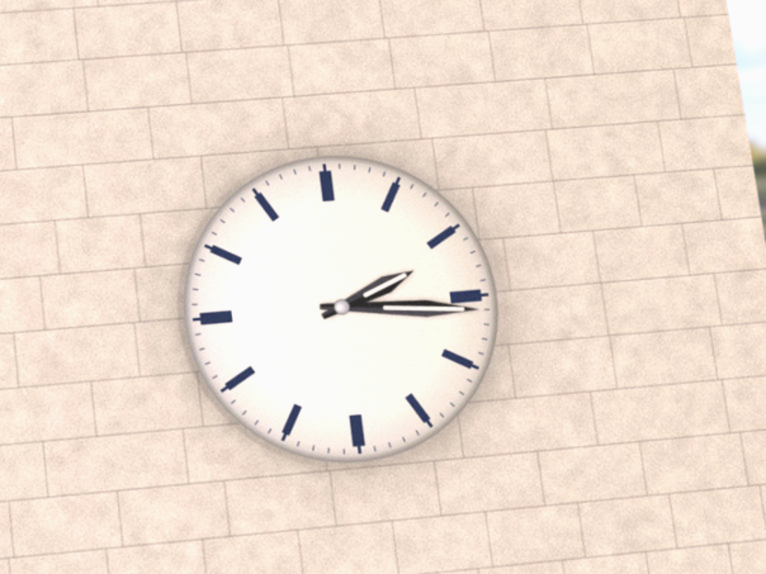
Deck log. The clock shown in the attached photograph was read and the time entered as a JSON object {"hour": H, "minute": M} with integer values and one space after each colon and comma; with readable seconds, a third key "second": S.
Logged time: {"hour": 2, "minute": 16}
